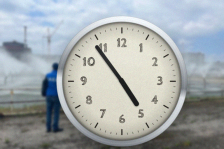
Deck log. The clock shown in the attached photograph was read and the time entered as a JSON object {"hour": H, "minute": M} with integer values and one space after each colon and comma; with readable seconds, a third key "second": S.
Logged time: {"hour": 4, "minute": 54}
